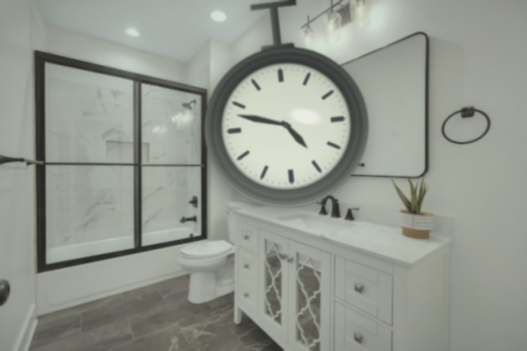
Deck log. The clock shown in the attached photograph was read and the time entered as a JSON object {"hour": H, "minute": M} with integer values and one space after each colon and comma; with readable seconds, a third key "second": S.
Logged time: {"hour": 4, "minute": 48}
